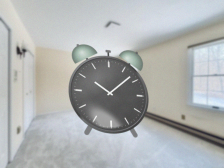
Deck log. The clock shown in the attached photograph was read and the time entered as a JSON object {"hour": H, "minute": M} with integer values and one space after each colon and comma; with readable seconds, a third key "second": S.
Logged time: {"hour": 10, "minute": 8}
